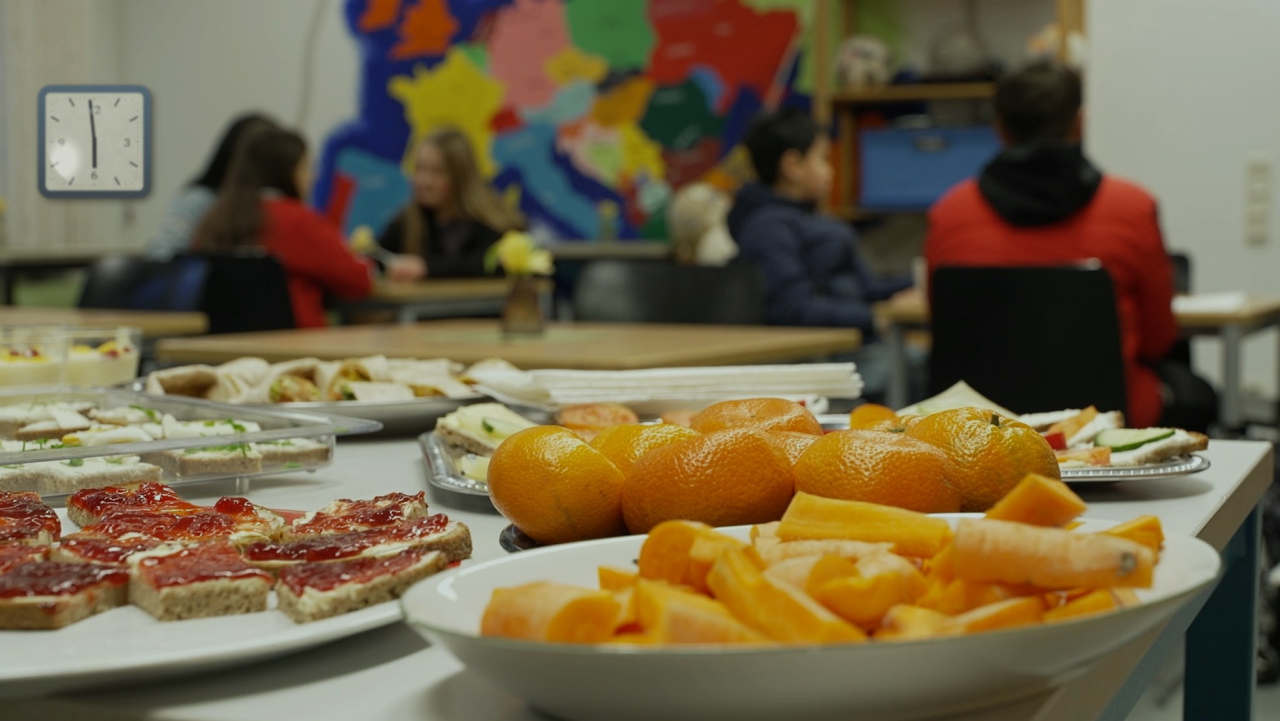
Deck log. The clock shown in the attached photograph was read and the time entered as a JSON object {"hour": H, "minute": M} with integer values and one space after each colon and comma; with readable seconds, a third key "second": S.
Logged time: {"hour": 5, "minute": 59}
